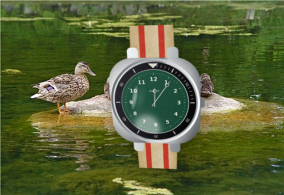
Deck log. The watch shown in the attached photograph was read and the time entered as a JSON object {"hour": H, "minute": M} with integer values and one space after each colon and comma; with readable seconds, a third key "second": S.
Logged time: {"hour": 12, "minute": 6}
